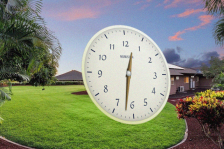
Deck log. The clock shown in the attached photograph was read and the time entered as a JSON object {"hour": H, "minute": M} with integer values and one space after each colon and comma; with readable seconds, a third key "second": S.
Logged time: {"hour": 12, "minute": 32}
